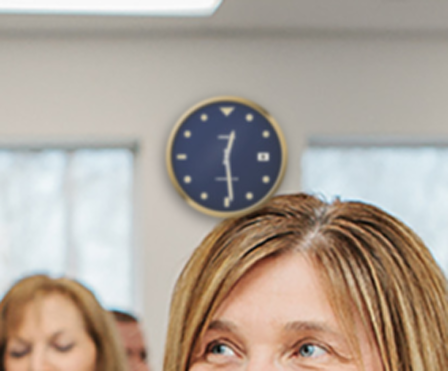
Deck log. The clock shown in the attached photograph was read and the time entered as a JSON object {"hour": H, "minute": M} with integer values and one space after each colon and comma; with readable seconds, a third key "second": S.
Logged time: {"hour": 12, "minute": 29}
